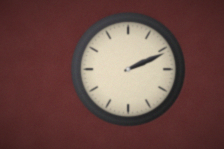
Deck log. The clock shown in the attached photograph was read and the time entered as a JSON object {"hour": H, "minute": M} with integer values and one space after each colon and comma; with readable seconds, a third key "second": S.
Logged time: {"hour": 2, "minute": 11}
